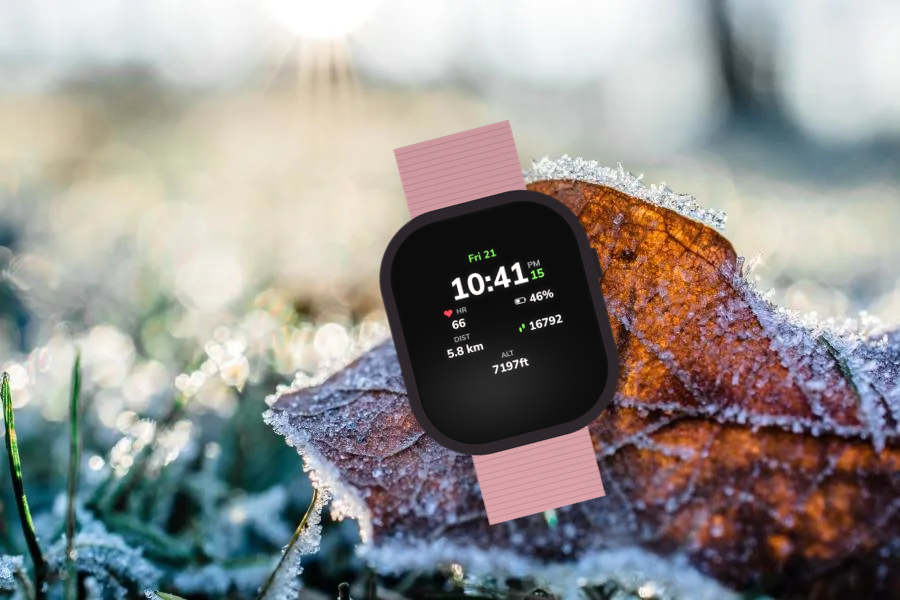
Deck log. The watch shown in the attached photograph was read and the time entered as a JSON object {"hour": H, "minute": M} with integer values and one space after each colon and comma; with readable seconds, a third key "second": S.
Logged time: {"hour": 10, "minute": 41, "second": 15}
